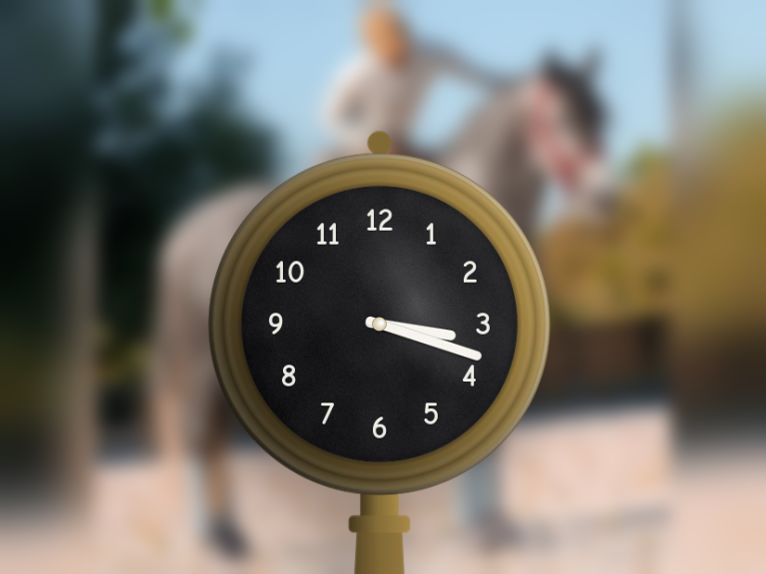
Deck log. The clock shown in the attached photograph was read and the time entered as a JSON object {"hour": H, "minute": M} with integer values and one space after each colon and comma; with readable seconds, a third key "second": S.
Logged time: {"hour": 3, "minute": 18}
